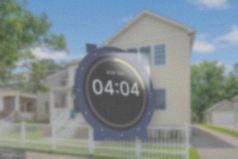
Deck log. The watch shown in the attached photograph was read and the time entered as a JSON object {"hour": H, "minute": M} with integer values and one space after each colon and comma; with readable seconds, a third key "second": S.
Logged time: {"hour": 4, "minute": 4}
